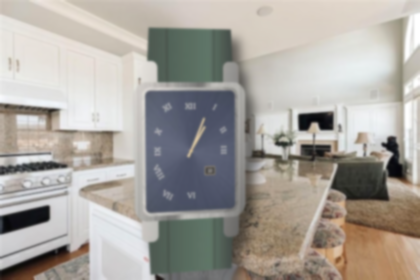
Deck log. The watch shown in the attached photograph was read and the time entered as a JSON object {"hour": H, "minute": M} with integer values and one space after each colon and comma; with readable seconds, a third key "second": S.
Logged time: {"hour": 1, "minute": 4}
